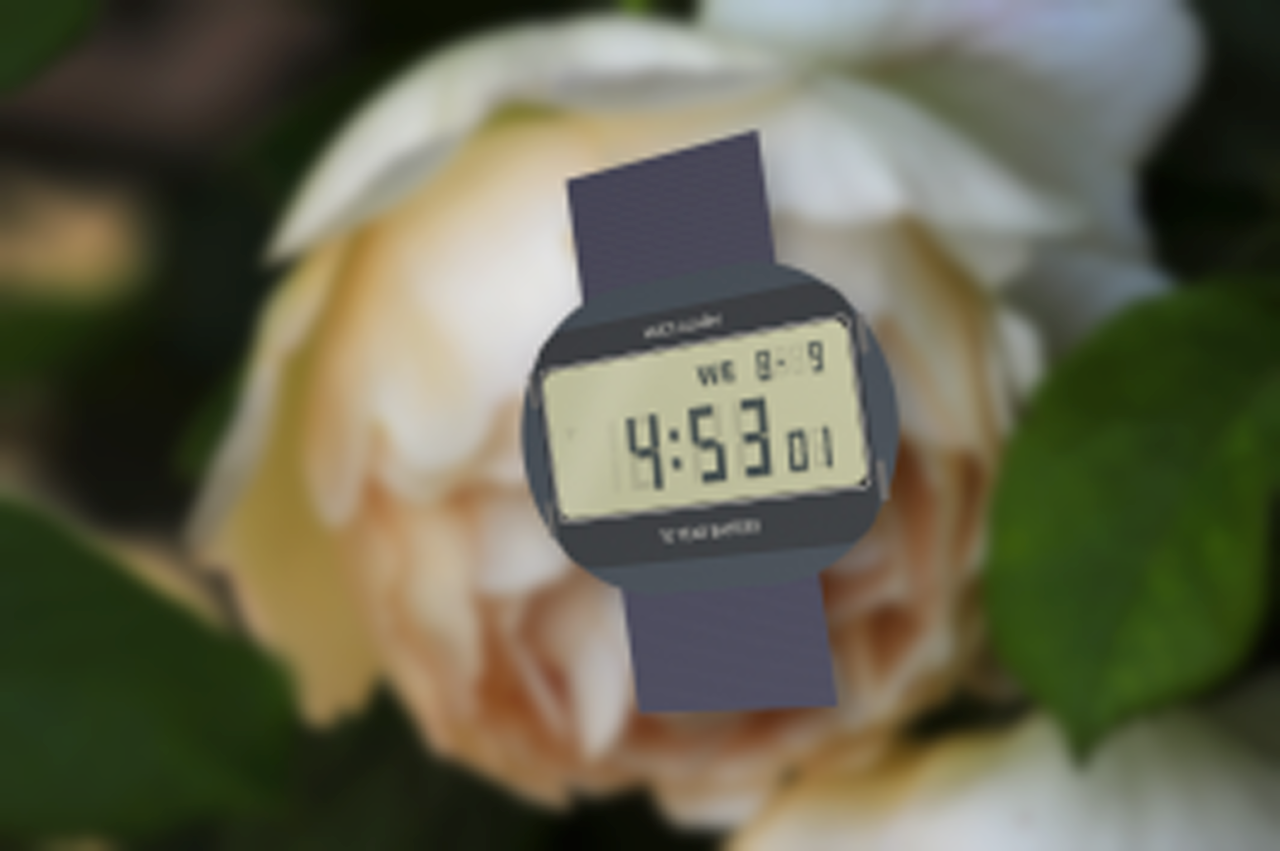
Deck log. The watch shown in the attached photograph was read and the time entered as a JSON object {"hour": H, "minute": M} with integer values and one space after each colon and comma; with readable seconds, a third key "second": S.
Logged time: {"hour": 4, "minute": 53, "second": 1}
